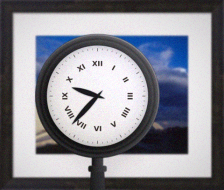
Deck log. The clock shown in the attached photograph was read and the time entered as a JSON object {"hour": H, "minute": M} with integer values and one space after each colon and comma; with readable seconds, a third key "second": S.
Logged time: {"hour": 9, "minute": 37}
